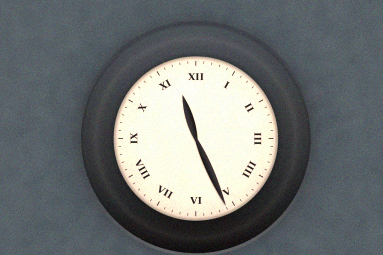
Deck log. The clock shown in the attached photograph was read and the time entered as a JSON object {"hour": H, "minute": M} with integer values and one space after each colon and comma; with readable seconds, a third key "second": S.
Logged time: {"hour": 11, "minute": 26}
